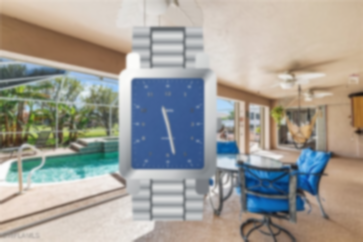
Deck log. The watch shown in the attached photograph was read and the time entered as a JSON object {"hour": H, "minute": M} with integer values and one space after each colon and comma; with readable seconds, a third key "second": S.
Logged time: {"hour": 11, "minute": 28}
